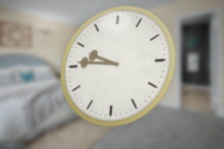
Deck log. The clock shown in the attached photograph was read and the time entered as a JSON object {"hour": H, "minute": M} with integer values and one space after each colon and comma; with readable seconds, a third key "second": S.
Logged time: {"hour": 9, "minute": 46}
